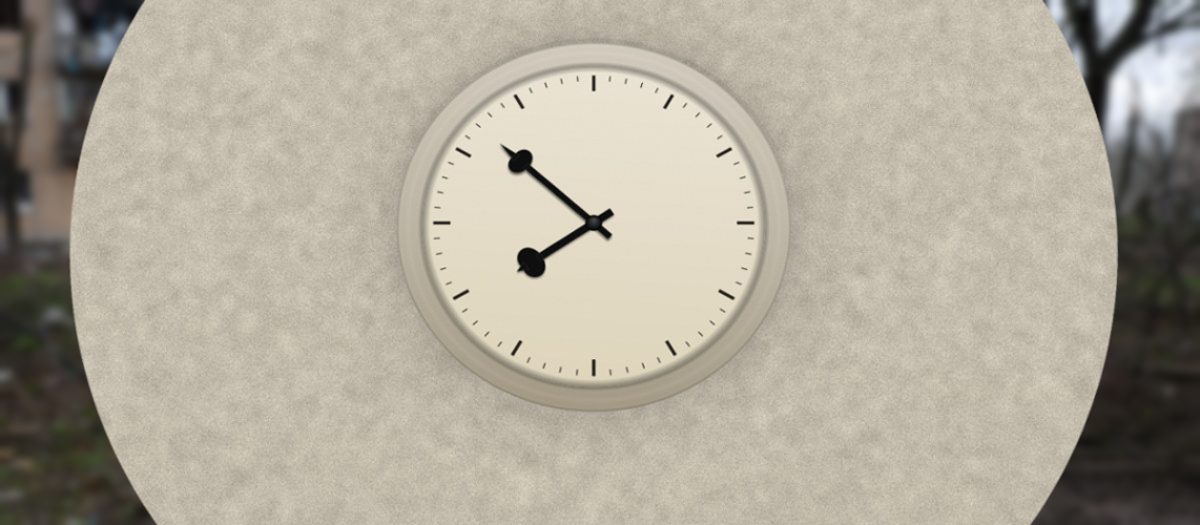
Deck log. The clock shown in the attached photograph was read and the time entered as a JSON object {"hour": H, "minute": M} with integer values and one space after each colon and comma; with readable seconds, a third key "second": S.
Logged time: {"hour": 7, "minute": 52}
